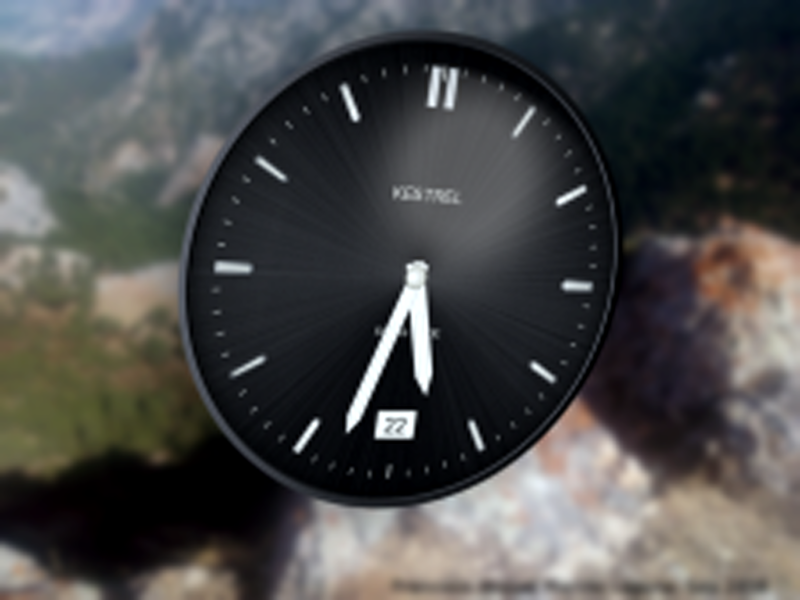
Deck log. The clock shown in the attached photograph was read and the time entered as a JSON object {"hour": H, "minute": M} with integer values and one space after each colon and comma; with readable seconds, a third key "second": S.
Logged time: {"hour": 5, "minute": 33}
